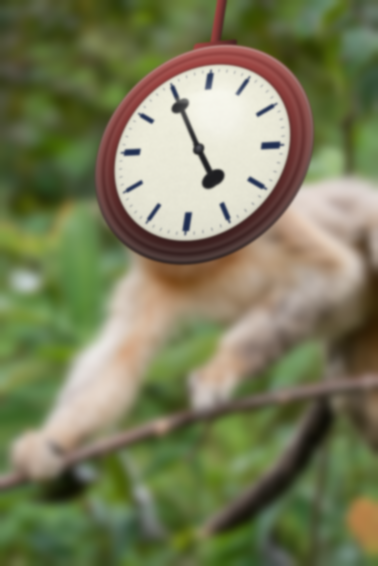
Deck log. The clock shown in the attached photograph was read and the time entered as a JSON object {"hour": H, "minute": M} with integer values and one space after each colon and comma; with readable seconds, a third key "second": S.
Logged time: {"hour": 4, "minute": 55}
